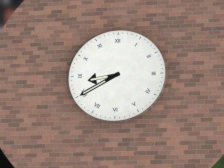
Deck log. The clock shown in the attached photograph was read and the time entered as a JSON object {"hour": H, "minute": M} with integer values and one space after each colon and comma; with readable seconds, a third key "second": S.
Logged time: {"hour": 8, "minute": 40}
